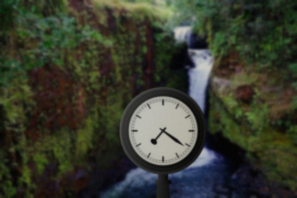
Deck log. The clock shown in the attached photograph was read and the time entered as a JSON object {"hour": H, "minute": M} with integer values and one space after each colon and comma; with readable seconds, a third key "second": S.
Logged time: {"hour": 7, "minute": 21}
